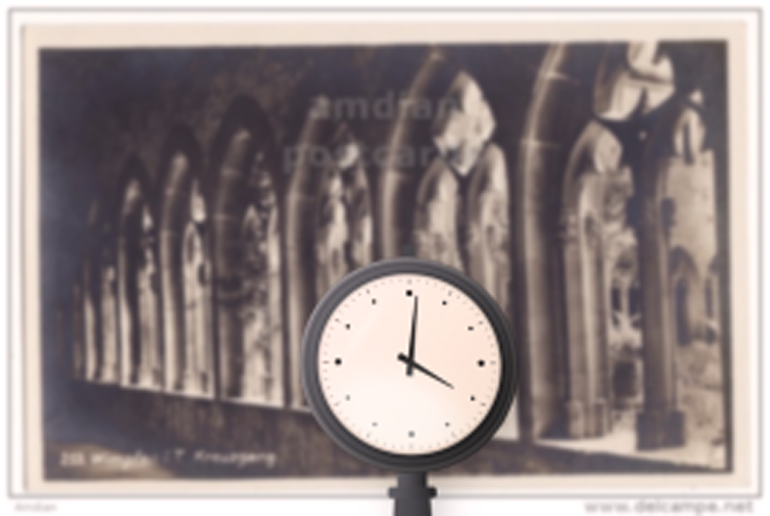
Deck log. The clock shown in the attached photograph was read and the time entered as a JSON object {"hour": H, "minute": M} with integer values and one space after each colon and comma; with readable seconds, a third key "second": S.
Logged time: {"hour": 4, "minute": 1}
